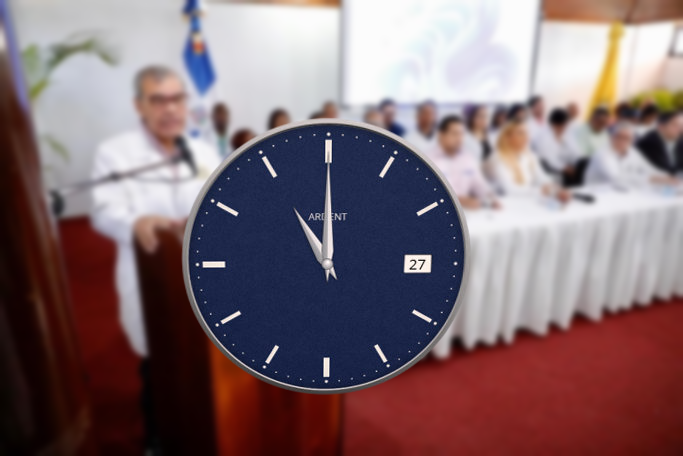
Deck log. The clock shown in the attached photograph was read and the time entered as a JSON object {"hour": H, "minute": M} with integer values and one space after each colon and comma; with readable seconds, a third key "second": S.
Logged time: {"hour": 11, "minute": 0}
